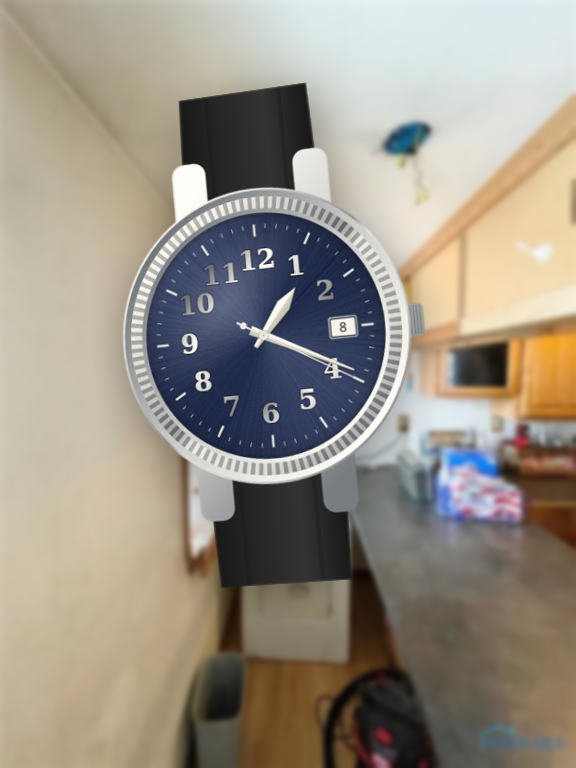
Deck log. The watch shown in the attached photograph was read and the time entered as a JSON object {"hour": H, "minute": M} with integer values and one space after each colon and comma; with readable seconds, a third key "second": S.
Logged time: {"hour": 1, "minute": 19, "second": 20}
